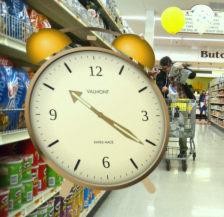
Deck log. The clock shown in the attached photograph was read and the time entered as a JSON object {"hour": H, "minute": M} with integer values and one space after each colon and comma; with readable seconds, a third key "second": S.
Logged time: {"hour": 10, "minute": 21}
